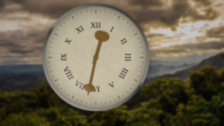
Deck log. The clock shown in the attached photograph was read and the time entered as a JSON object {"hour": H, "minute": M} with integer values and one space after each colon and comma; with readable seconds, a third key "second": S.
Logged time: {"hour": 12, "minute": 32}
